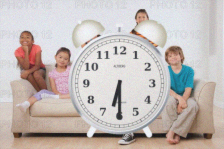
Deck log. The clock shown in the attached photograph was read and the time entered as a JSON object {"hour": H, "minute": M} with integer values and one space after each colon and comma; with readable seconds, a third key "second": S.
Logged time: {"hour": 6, "minute": 30}
